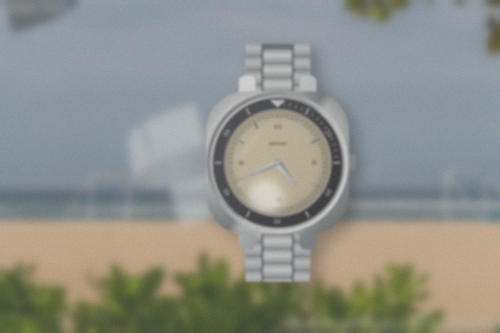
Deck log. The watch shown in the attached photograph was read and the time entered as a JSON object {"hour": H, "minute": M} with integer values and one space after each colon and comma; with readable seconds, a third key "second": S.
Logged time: {"hour": 4, "minute": 41}
